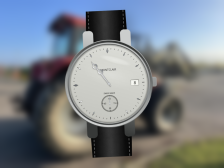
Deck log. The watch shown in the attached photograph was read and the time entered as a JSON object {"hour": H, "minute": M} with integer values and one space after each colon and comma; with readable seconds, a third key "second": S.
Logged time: {"hour": 10, "minute": 54}
